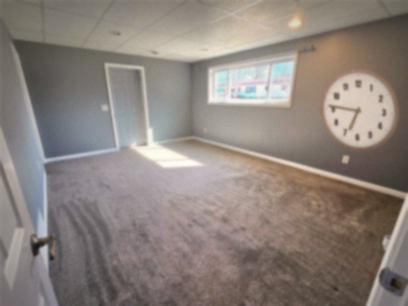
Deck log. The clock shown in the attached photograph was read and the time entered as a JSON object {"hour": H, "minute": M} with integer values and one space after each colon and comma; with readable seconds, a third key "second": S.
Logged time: {"hour": 6, "minute": 46}
